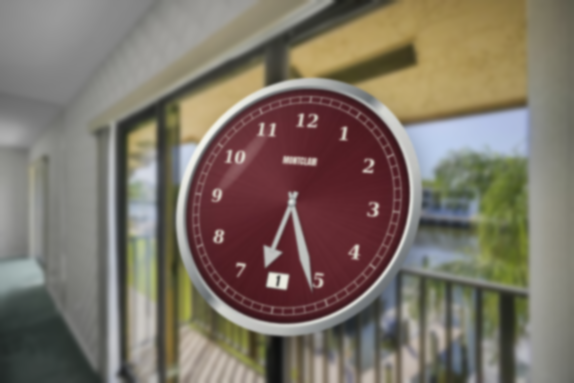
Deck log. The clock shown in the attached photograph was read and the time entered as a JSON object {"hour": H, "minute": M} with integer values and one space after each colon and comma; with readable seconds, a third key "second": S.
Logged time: {"hour": 6, "minute": 26}
